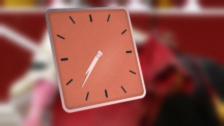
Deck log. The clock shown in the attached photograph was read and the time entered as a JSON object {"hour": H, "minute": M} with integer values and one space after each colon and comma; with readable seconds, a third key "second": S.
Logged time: {"hour": 7, "minute": 37}
